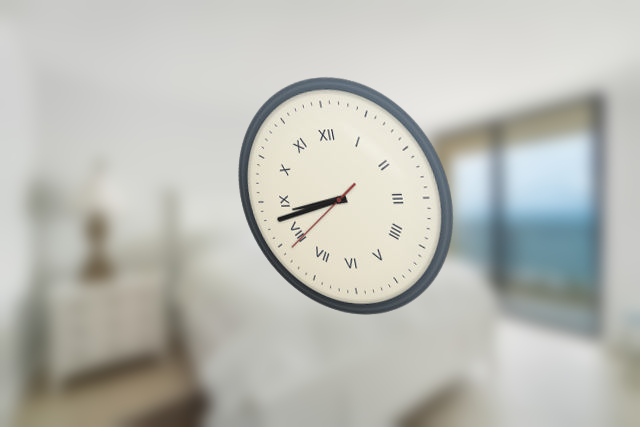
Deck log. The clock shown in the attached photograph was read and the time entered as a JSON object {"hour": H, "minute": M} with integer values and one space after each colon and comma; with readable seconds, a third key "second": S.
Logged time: {"hour": 8, "minute": 42, "second": 39}
